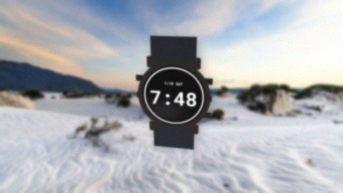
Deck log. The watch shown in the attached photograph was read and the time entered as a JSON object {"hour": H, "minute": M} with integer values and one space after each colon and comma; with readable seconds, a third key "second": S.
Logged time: {"hour": 7, "minute": 48}
